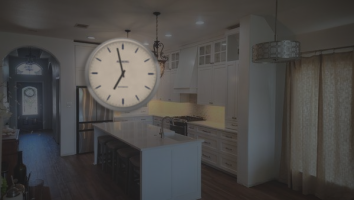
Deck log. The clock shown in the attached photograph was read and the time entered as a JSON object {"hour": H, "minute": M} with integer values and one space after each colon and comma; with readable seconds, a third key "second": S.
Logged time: {"hour": 6, "minute": 58}
